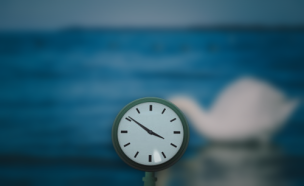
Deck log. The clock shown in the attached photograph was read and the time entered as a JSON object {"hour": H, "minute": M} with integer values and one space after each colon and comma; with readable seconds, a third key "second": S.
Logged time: {"hour": 3, "minute": 51}
